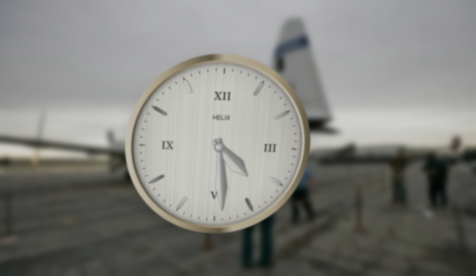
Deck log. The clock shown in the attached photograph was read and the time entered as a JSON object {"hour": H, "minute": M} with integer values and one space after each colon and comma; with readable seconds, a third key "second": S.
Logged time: {"hour": 4, "minute": 29}
